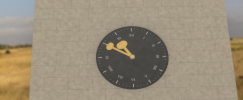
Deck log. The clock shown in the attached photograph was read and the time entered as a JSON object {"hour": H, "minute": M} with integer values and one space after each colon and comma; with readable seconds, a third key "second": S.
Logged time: {"hour": 10, "minute": 50}
